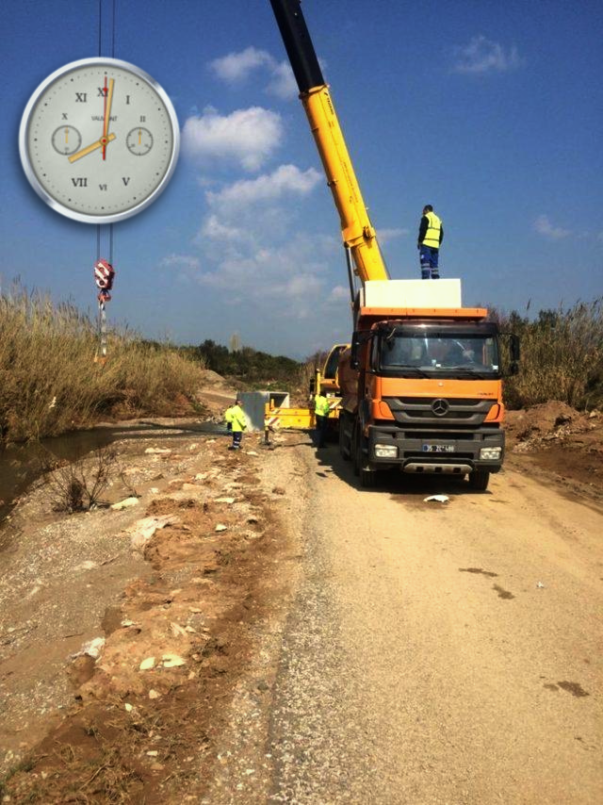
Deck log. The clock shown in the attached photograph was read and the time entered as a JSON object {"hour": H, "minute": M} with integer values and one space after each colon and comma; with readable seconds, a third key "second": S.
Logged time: {"hour": 8, "minute": 1}
